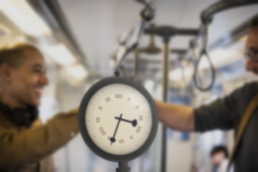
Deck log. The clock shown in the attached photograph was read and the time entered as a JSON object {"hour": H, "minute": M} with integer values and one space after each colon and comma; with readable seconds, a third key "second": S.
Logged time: {"hour": 3, "minute": 34}
